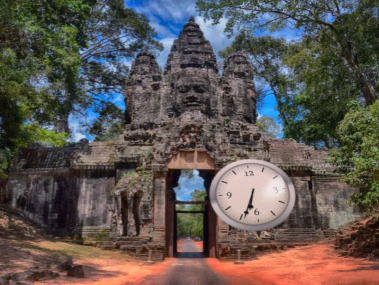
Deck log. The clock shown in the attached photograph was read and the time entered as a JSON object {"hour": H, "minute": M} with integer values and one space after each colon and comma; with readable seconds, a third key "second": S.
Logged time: {"hour": 6, "minute": 34}
